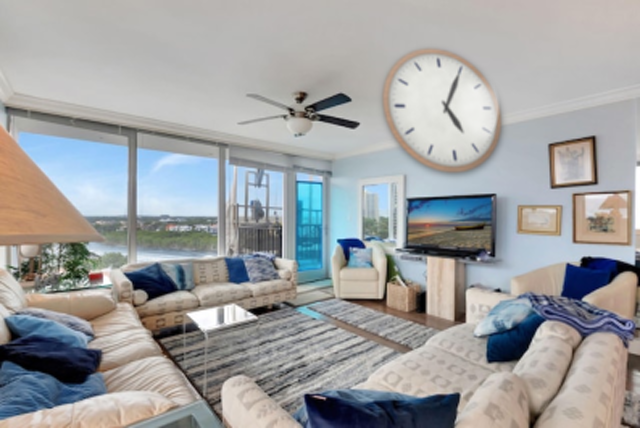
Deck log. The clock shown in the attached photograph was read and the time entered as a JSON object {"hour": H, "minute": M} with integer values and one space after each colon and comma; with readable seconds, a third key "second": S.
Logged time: {"hour": 5, "minute": 5}
